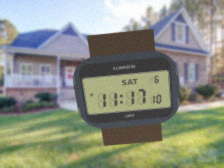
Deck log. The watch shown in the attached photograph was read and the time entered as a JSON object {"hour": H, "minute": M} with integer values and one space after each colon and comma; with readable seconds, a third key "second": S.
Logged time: {"hour": 11, "minute": 17, "second": 10}
